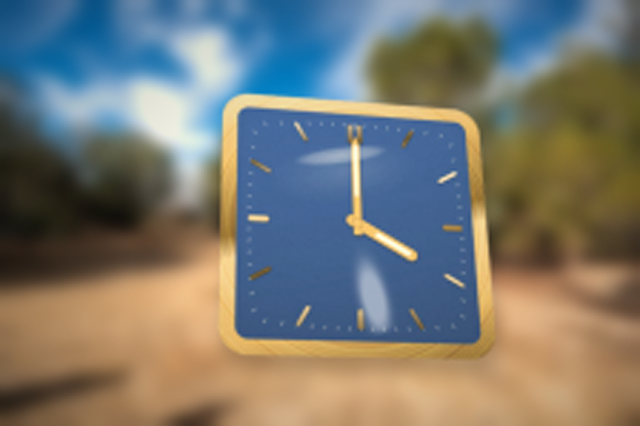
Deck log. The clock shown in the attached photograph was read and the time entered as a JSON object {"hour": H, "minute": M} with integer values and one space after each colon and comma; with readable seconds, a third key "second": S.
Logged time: {"hour": 4, "minute": 0}
